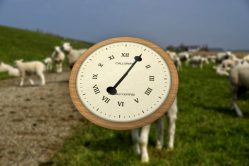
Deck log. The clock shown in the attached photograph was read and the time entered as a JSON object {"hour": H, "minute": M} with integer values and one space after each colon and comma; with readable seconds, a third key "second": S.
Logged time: {"hour": 7, "minute": 5}
